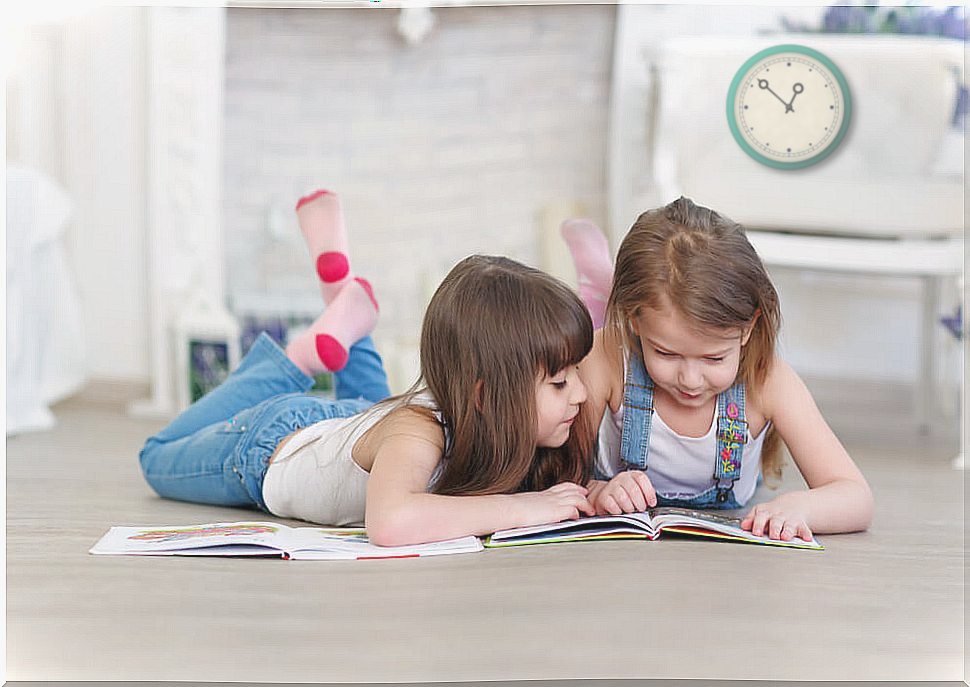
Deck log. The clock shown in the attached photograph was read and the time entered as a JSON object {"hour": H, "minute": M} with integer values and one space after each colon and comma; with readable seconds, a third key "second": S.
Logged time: {"hour": 12, "minute": 52}
